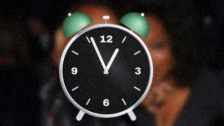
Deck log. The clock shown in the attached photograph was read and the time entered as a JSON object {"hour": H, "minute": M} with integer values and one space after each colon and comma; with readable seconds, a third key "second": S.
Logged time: {"hour": 12, "minute": 56}
